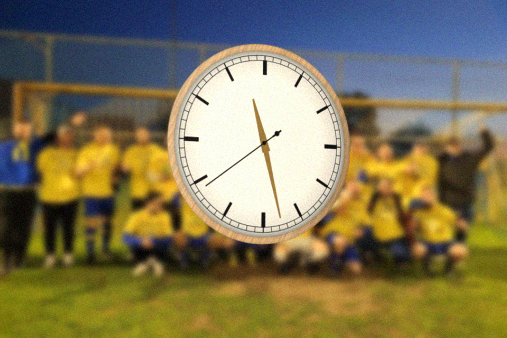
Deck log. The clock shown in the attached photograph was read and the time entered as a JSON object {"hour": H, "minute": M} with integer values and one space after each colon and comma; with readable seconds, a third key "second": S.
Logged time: {"hour": 11, "minute": 27, "second": 39}
